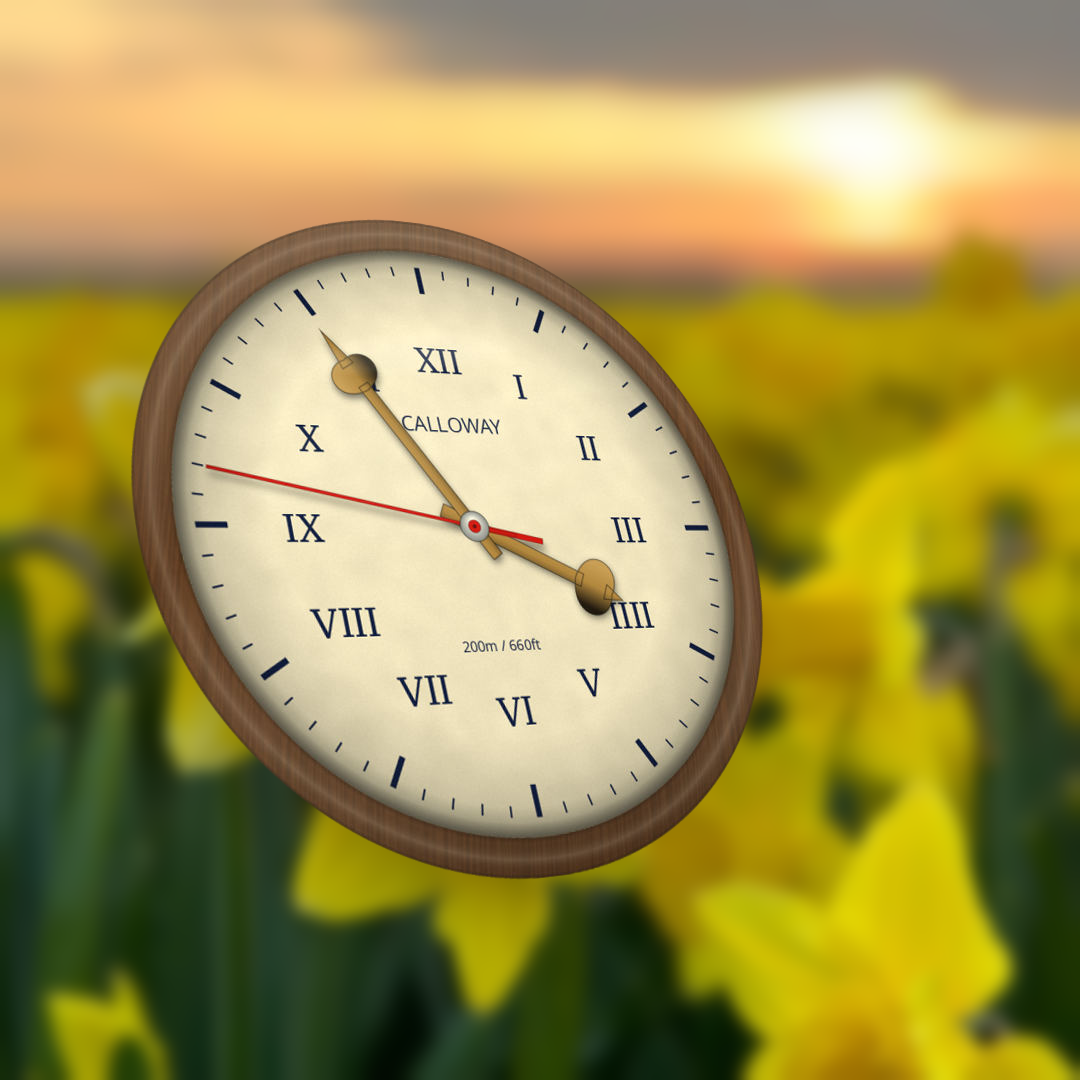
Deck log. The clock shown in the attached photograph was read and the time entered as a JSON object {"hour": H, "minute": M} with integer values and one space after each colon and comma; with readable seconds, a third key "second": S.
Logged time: {"hour": 3, "minute": 54, "second": 47}
